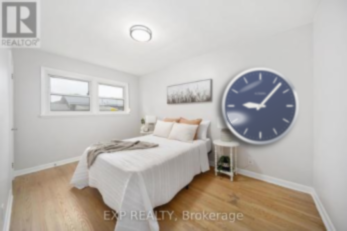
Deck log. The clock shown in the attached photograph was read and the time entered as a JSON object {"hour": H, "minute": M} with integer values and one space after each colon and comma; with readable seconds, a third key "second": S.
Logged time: {"hour": 9, "minute": 7}
